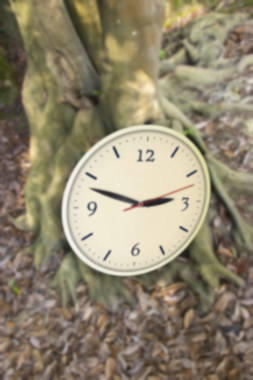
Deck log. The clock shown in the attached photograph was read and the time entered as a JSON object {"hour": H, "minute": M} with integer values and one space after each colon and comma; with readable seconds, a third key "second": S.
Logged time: {"hour": 2, "minute": 48, "second": 12}
